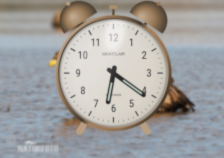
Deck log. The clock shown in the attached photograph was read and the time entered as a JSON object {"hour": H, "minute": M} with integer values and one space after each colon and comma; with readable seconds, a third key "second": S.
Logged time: {"hour": 6, "minute": 21}
